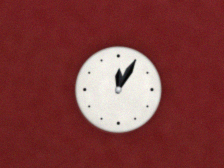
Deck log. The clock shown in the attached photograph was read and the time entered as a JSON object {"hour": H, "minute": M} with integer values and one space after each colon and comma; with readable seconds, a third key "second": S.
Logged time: {"hour": 12, "minute": 5}
